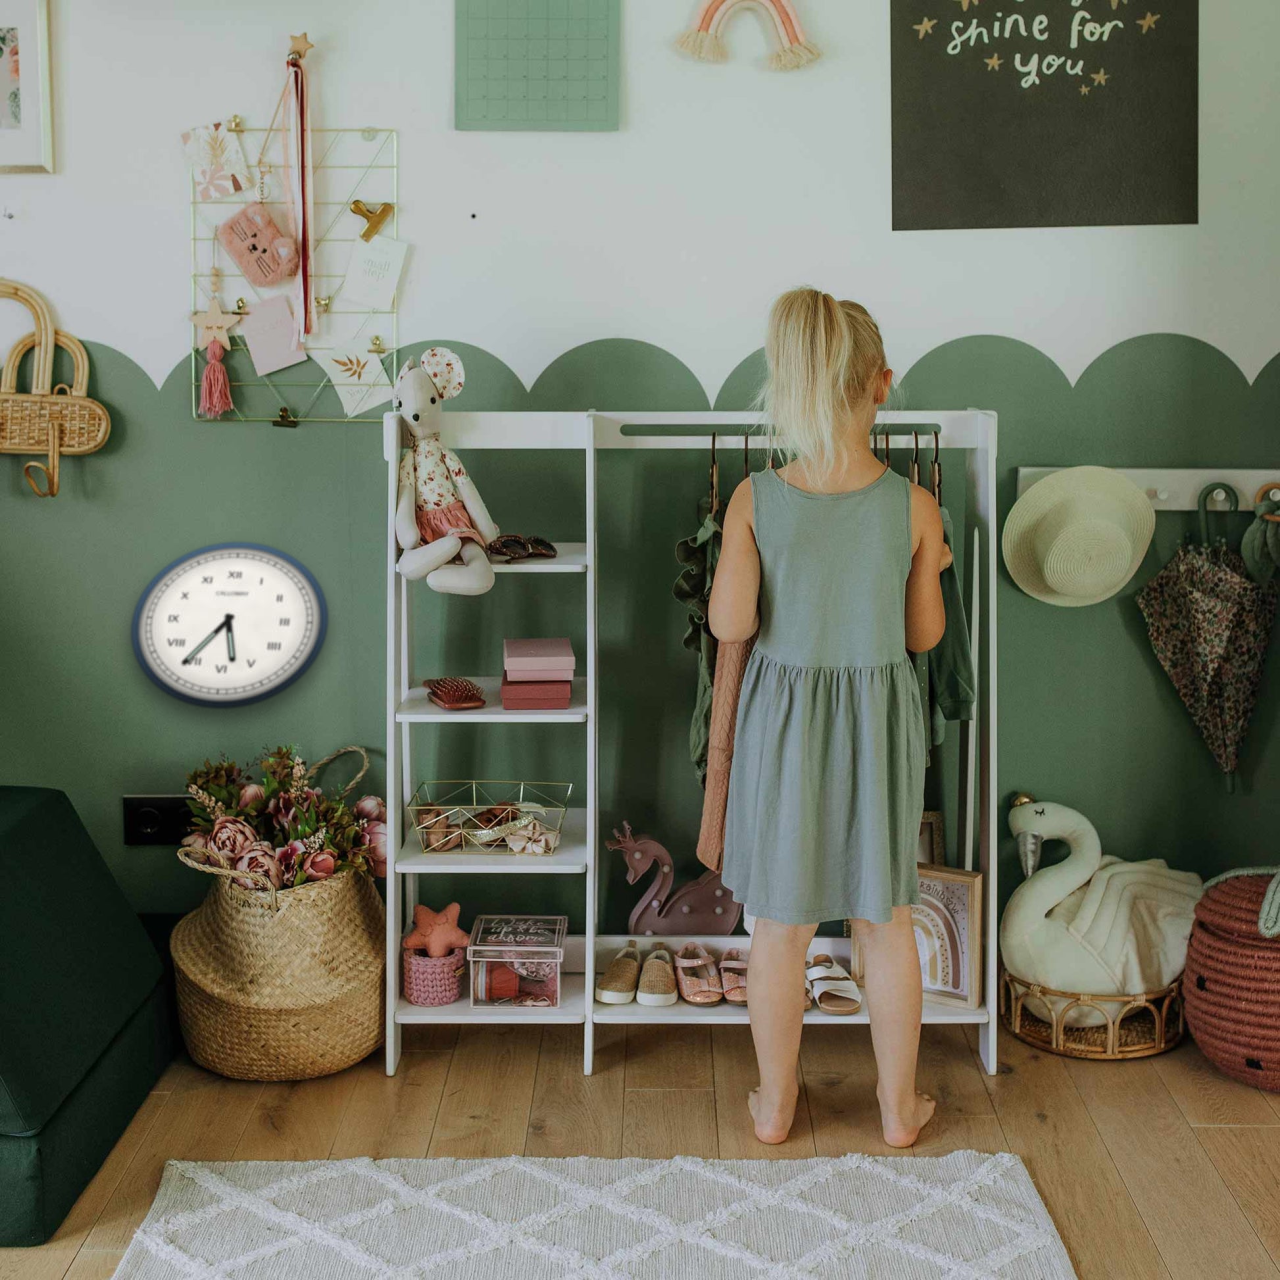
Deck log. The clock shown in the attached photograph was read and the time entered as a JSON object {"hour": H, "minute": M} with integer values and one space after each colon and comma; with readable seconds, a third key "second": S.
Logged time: {"hour": 5, "minute": 36}
